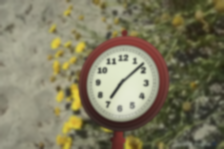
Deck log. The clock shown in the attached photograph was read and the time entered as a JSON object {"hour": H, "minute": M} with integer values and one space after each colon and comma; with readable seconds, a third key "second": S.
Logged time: {"hour": 7, "minute": 8}
